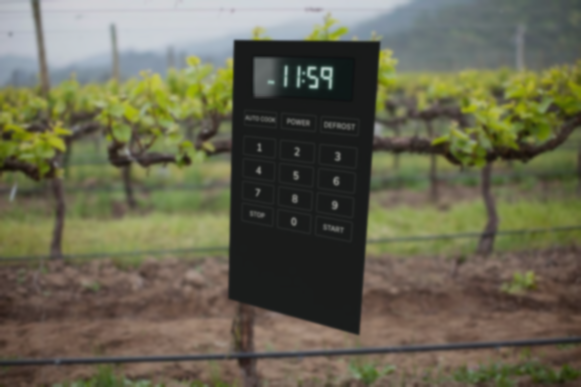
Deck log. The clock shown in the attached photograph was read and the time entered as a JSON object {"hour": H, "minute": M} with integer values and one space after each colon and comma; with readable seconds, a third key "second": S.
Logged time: {"hour": 11, "minute": 59}
